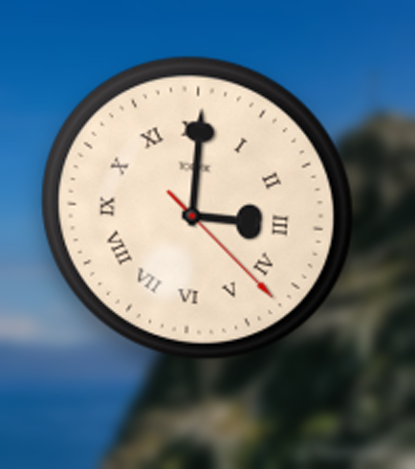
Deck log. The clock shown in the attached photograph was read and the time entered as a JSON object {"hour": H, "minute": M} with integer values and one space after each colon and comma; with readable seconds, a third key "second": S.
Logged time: {"hour": 3, "minute": 0, "second": 22}
